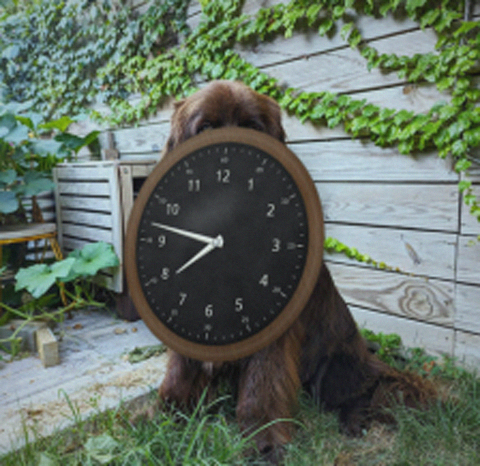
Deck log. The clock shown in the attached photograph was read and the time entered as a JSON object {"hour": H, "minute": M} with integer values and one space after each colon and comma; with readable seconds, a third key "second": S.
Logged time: {"hour": 7, "minute": 47}
